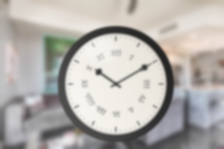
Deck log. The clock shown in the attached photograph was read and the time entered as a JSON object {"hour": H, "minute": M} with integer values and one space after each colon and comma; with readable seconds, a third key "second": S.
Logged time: {"hour": 10, "minute": 10}
